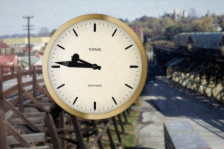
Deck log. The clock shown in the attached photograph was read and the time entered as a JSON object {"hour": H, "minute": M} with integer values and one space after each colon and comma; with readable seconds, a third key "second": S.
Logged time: {"hour": 9, "minute": 46}
